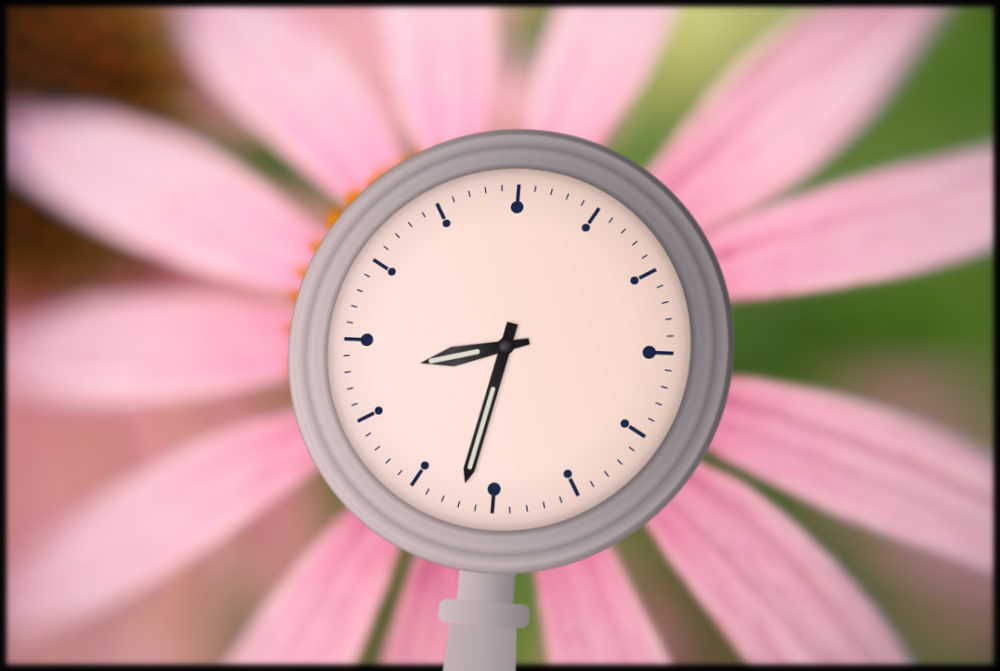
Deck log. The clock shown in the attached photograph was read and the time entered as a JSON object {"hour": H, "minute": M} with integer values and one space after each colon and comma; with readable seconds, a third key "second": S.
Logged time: {"hour": 8, "minute": 32}
